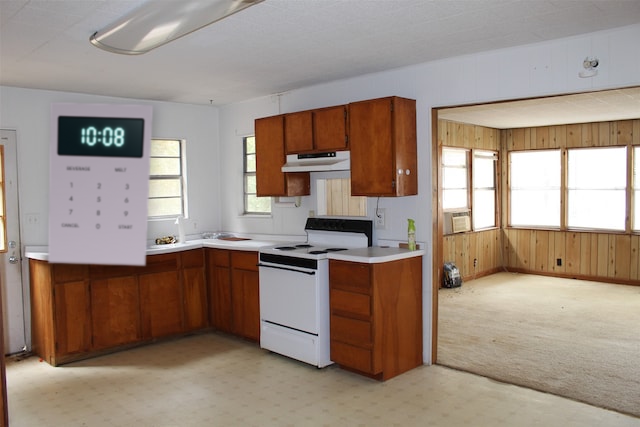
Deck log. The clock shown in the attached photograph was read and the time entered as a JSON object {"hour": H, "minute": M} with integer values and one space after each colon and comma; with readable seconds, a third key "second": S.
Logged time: {"hour": 10, "minute": 8}
